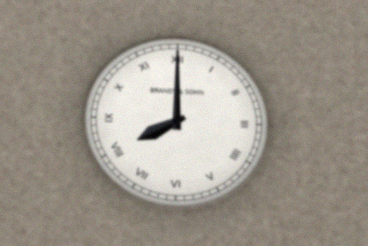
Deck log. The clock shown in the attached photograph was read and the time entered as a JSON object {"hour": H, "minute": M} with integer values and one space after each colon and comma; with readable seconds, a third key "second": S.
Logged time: {"hour": 8, "minute": 0}
